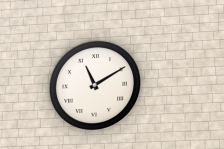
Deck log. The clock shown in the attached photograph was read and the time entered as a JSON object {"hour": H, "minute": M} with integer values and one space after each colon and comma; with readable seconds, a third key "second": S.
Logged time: {"hour": 11, "minute": 10}
